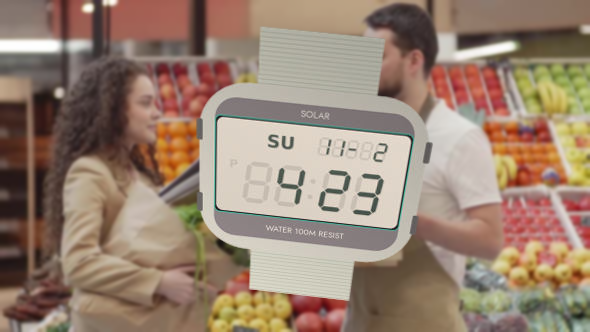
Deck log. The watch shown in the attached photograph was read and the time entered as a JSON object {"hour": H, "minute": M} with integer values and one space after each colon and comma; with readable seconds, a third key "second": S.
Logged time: {"hour": 4, "minute": 23}
